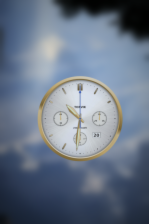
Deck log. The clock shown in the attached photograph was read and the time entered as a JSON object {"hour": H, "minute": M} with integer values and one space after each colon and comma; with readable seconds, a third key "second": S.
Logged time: {"hour": 10, "minute": 31}
